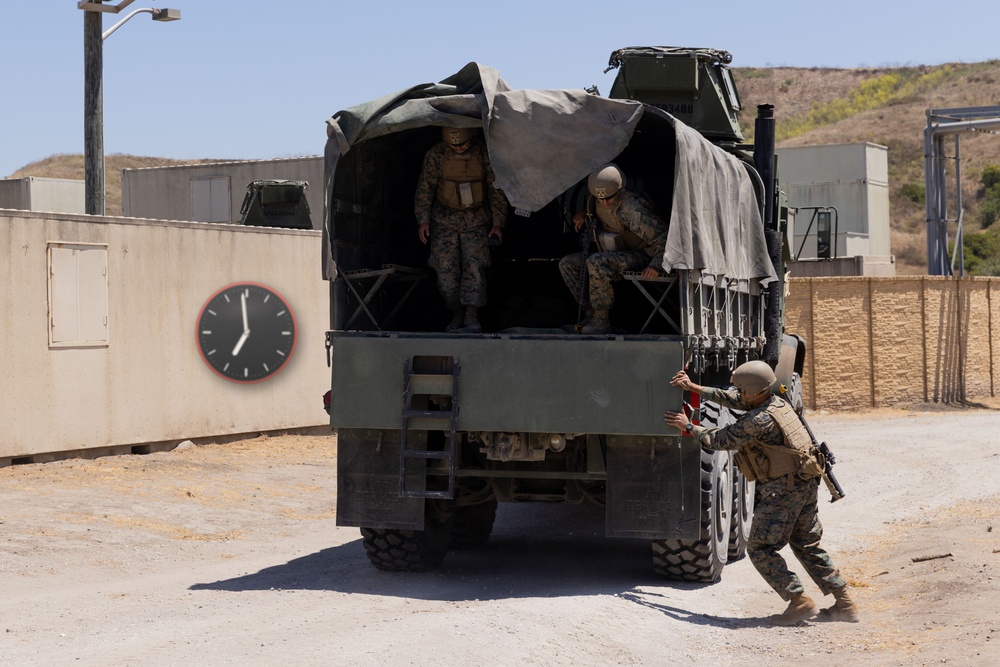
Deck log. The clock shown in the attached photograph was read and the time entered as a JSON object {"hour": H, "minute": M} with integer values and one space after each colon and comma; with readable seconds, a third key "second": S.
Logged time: {"hour": 6, "minute": 59}
